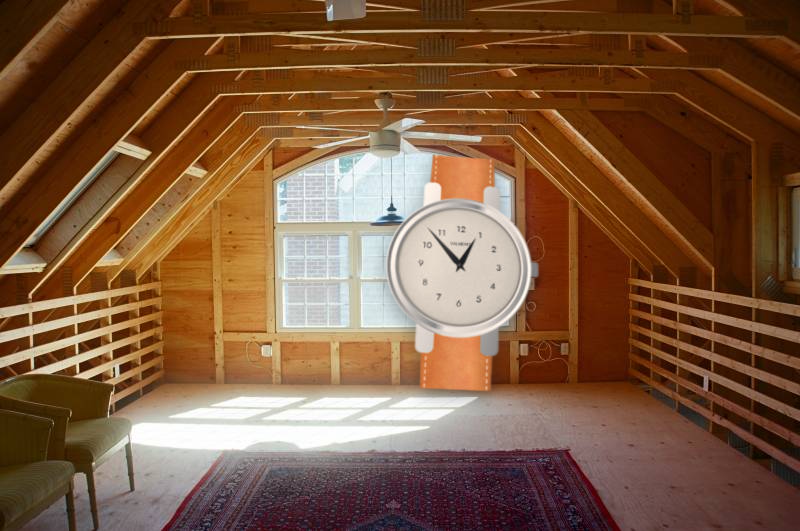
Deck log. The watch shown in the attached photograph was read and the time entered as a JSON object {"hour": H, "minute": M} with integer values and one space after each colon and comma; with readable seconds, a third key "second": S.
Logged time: {"hour": 12, "minute": 53}
